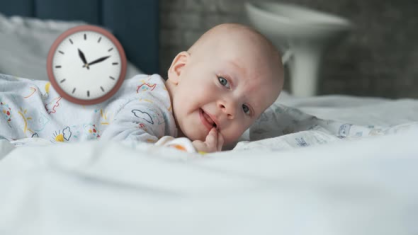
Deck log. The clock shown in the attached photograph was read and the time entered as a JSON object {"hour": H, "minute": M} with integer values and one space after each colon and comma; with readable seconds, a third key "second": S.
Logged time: {"hour": 11, "minute": 12}
